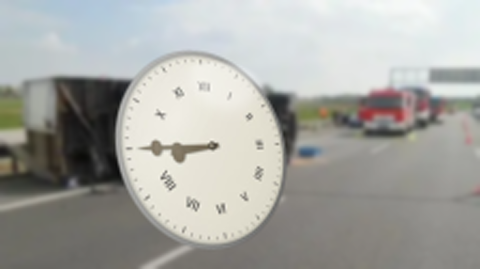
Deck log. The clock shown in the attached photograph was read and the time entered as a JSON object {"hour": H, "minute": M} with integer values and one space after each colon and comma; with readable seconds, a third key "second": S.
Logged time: {"hour": 8, "minute": 45}
